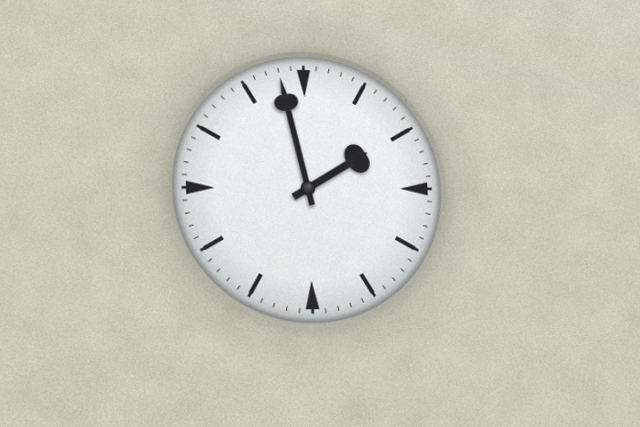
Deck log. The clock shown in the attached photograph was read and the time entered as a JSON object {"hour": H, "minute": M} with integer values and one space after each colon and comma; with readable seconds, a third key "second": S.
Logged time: {"hour": 1, "minute": 58}
